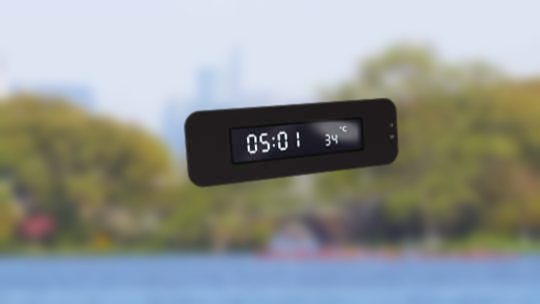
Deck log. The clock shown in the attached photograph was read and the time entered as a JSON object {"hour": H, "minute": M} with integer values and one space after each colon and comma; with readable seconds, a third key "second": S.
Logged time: {"hour": 5, "minute": 1}
